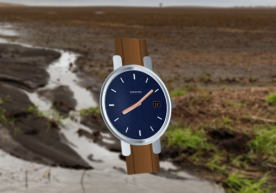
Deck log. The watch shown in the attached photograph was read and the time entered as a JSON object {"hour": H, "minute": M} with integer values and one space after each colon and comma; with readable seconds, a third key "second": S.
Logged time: {"hour": 8, "minute": 9}
